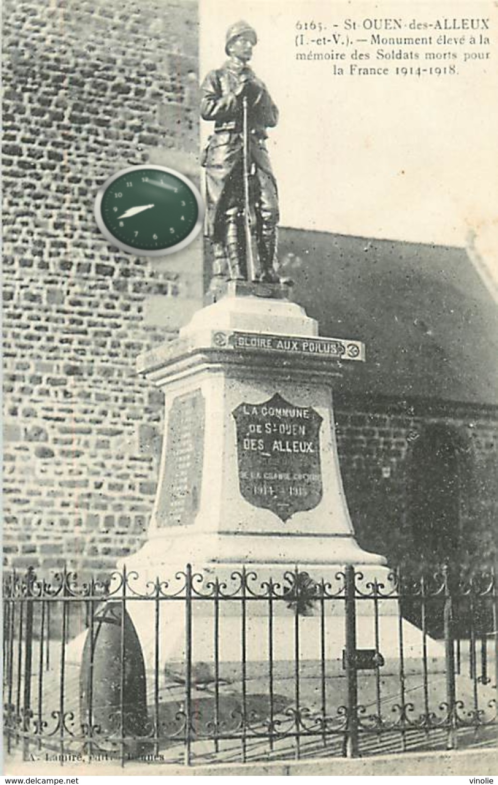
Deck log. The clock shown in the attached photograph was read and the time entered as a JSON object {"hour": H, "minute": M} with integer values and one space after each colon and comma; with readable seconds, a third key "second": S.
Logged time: {"hour": 8, "minute": 42}
